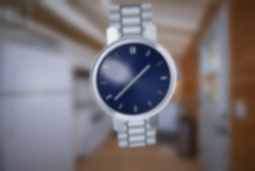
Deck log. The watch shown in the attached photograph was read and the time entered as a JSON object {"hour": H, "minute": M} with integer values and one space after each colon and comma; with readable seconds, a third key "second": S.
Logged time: {"hour": 1, "minute": 38}
